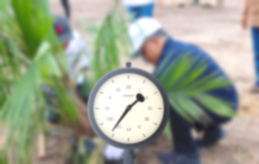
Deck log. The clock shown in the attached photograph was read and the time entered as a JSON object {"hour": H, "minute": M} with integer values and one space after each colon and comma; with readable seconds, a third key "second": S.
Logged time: {"hour": 1, "minute": 36}
